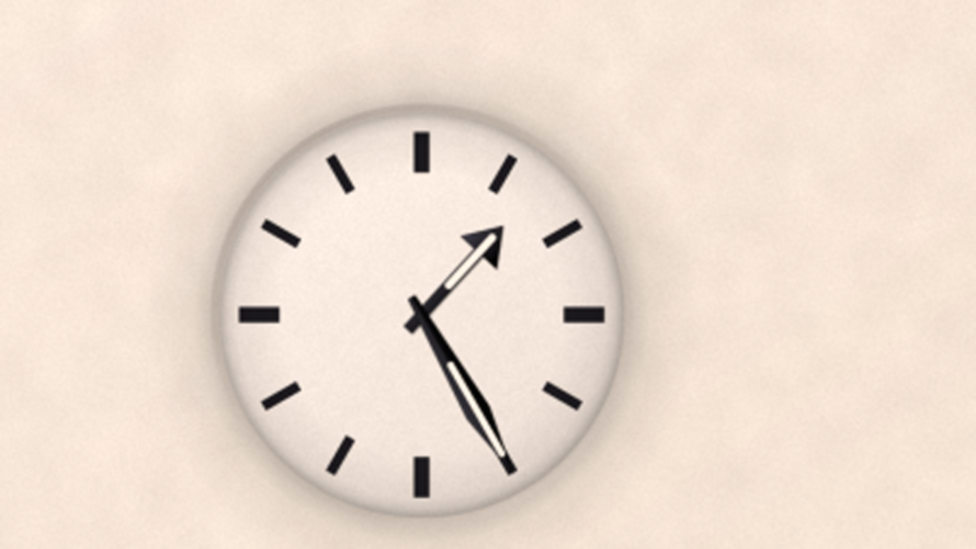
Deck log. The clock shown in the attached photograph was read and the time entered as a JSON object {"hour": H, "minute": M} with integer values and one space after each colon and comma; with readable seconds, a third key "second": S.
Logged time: {"hour": 1, "minute": 25}
